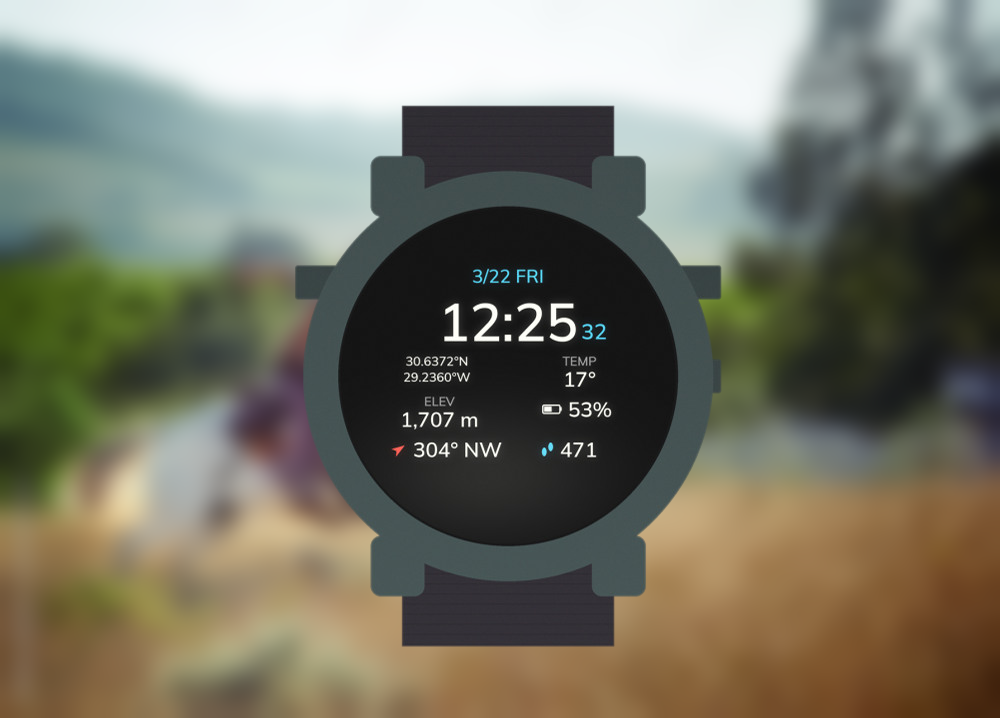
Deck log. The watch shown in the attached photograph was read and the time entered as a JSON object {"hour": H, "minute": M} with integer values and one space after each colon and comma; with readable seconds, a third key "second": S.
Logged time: {"hour": 12, "minute": 25, "second": 32}
